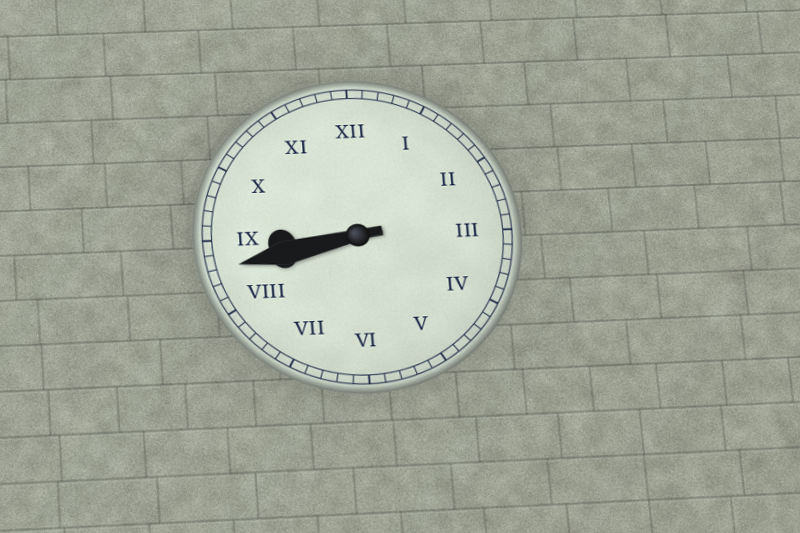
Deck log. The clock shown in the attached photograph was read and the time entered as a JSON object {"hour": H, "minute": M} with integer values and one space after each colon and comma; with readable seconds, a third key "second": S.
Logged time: {"hour": 8, "minute": 43}
